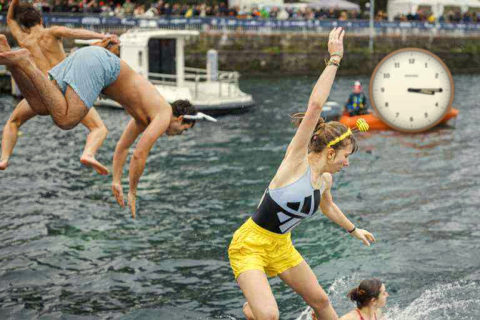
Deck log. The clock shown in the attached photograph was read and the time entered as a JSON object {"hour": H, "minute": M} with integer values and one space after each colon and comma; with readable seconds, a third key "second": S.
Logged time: {"hour": 3, "minute": 15}
